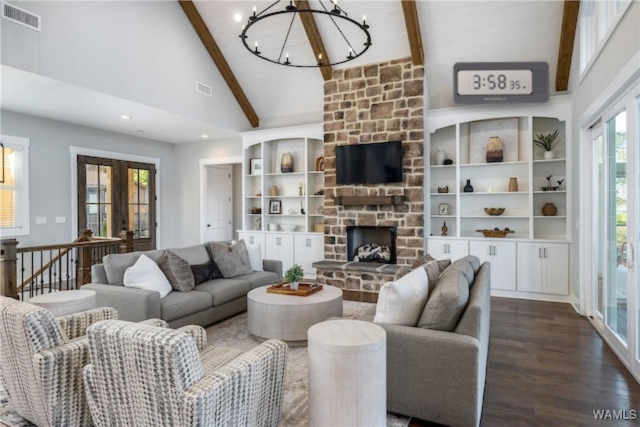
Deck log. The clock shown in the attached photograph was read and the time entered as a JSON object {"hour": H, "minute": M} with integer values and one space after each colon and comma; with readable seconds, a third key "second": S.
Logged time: {"hour": 3, "minute": 58}
